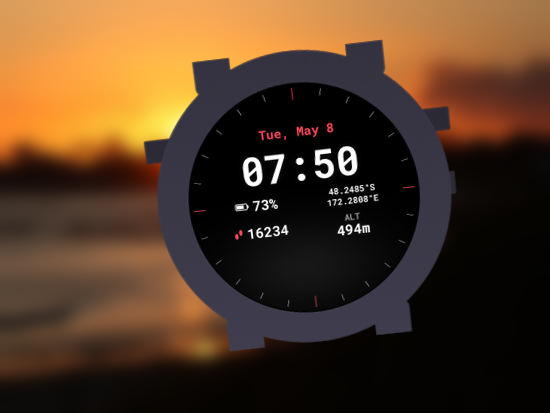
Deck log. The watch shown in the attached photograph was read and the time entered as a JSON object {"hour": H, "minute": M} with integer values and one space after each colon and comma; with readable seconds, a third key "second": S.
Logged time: {"hour": 7, "minute": 50}
